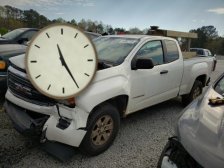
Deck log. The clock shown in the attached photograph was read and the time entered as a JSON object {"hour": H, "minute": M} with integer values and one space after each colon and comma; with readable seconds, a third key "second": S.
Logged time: {"hour": 11, "minute": 25}
